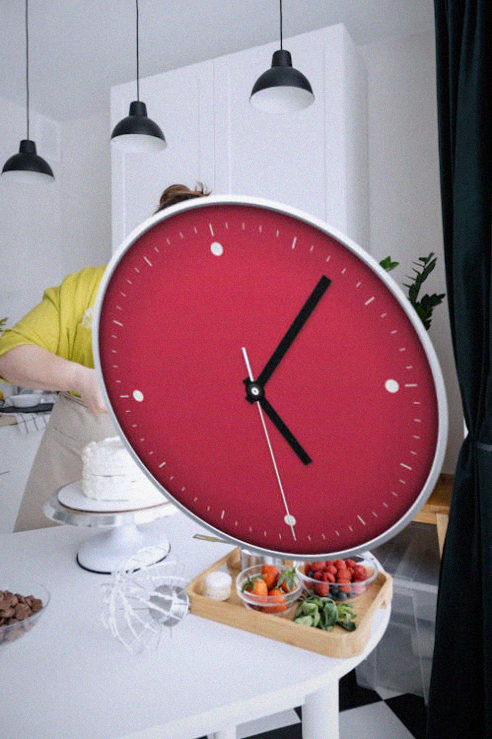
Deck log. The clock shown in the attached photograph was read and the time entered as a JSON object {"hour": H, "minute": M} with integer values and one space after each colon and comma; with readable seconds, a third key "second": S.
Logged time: {"hour": 5, "minute": 7, "second": 30}
